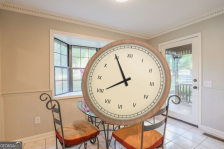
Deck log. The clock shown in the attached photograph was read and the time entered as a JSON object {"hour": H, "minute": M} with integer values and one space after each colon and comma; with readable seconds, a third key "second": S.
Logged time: {"hour": 7, "minute": 55}
